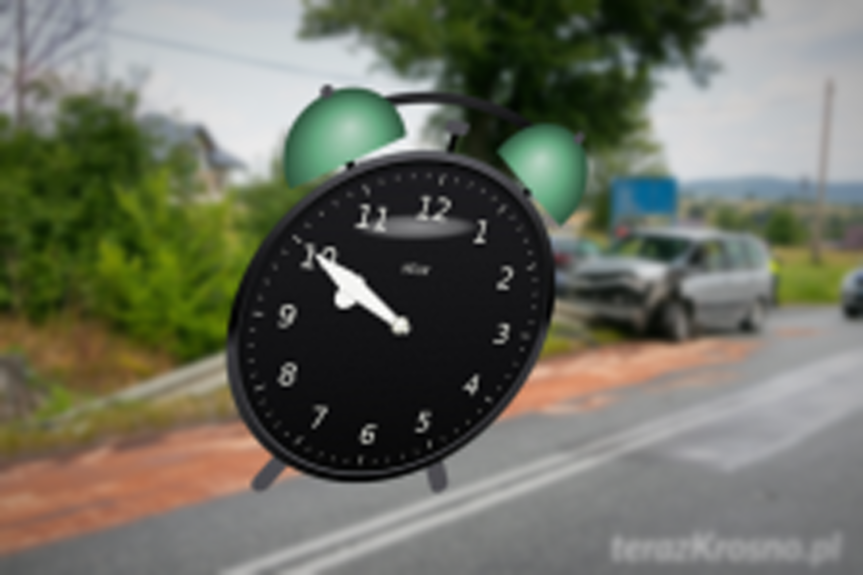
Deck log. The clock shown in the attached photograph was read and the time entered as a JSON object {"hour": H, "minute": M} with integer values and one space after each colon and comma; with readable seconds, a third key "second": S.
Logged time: {"hour": 9, "minute": 50}
